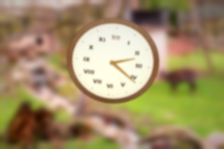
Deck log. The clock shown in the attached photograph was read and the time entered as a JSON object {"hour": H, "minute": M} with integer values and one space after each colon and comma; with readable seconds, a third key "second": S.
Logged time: {"hour": 2, "minute": 21}
